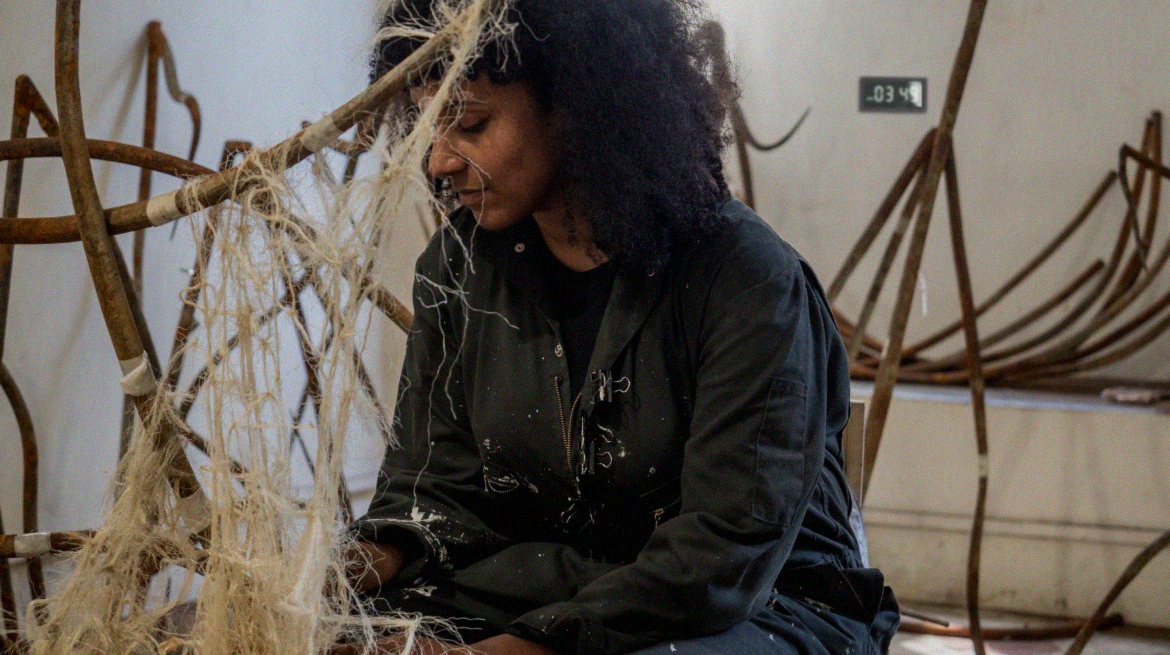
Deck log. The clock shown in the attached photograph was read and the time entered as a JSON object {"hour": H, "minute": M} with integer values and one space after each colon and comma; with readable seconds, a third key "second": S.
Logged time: {"hour": 3, "minute": 49}
